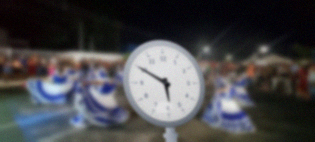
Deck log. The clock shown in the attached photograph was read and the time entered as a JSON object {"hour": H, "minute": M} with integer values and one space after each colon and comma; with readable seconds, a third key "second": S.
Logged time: {"hour": 5, "minute": 50}
